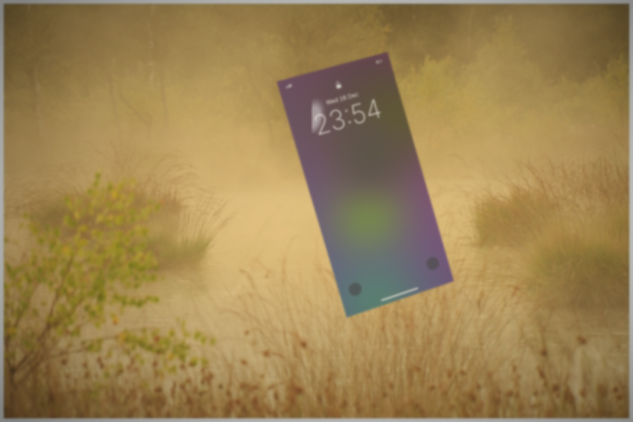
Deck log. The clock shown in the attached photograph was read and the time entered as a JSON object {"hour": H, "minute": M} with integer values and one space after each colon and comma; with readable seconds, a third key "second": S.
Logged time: {"hour": 23, "minute": 54}
